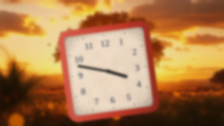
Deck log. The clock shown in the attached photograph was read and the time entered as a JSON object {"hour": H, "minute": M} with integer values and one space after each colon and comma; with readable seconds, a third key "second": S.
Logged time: {"hour": 3, "minute": 48}
